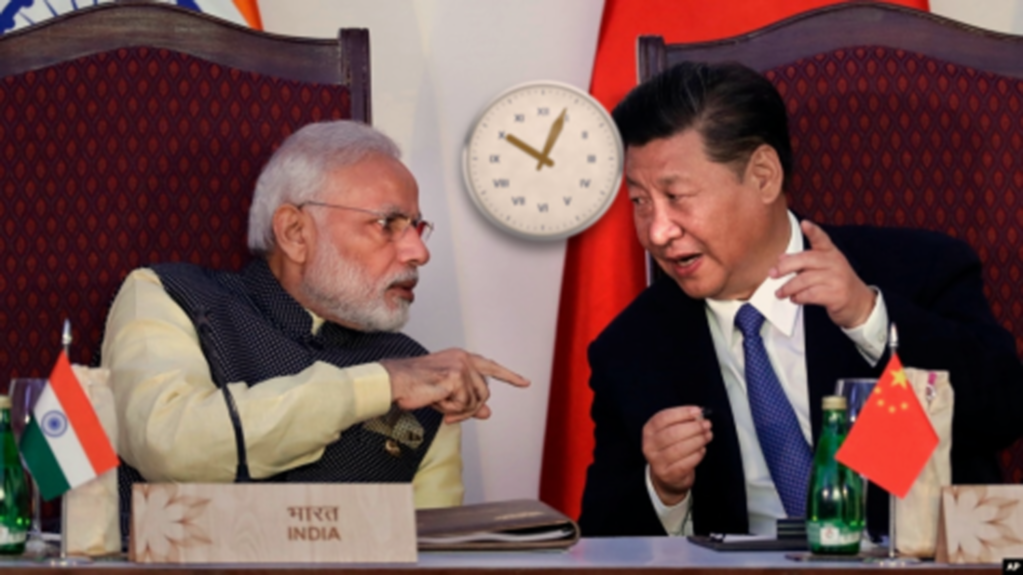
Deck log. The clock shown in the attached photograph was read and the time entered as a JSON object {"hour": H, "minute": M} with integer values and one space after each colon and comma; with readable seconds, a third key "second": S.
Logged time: {"hour": 10, "minute": 4}
